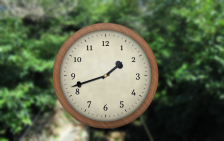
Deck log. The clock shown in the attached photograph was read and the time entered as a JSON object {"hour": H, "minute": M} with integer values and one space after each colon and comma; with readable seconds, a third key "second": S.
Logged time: {"hour": 1, "minute": 42}
